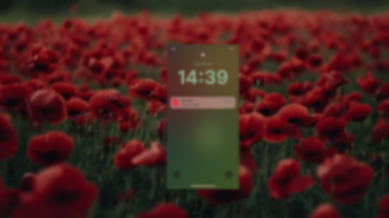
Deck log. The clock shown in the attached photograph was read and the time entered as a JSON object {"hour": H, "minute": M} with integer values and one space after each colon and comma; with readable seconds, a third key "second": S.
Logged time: {"hour": 14, "minute": 39}
